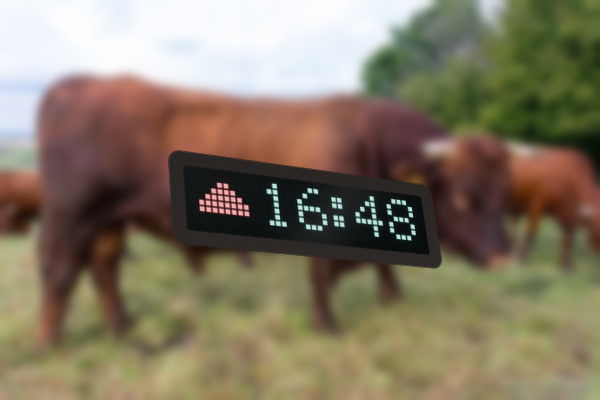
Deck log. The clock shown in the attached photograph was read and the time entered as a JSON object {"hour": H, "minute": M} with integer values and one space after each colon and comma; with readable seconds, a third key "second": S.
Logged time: {"hour": 16, "minute": 48}
